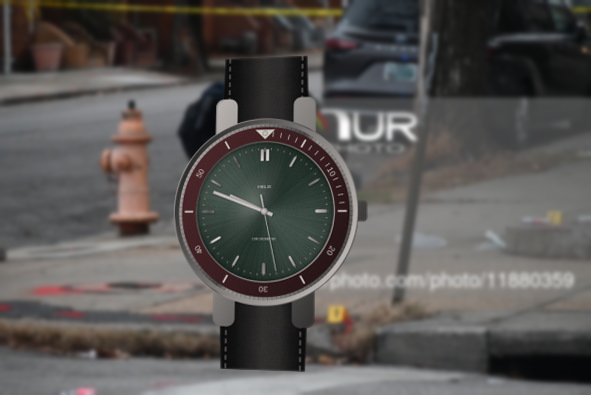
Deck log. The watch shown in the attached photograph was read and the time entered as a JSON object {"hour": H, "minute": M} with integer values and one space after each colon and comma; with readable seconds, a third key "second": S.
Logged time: {"hour": 9, "minute": 48, "second": 28}
